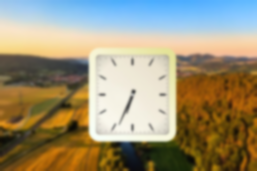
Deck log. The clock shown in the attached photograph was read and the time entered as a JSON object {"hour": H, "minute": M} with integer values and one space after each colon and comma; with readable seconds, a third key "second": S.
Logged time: {"hour": 6, "minute": 34}
